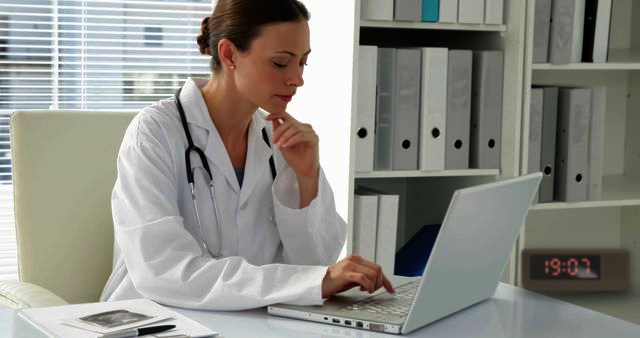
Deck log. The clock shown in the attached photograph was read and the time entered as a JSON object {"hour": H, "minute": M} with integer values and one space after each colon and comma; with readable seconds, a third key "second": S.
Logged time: {"hour": 19, "minute": 7}
